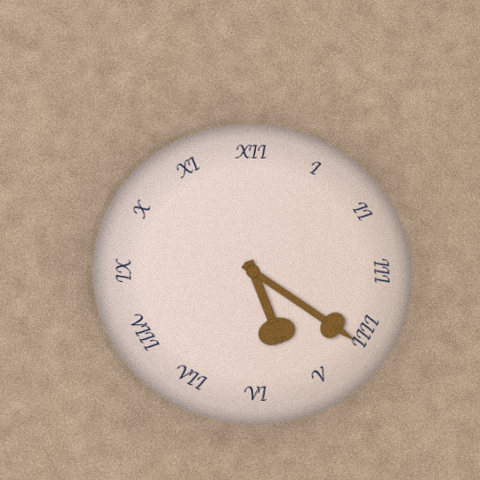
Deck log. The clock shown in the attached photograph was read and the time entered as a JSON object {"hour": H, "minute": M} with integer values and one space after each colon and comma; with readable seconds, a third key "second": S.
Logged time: {"hour": 5, "minute": 21}
